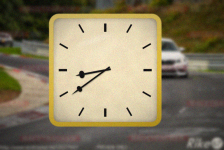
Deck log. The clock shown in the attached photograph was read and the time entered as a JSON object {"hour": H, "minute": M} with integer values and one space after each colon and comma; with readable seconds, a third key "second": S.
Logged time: {"hour": 8, "minute": 39}
